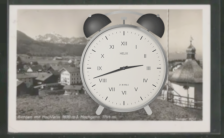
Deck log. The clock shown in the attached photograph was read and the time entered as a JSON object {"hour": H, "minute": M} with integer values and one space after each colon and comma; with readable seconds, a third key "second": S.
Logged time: {"hour": 2, "minute": 42}
